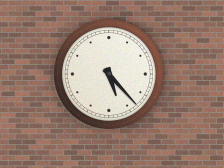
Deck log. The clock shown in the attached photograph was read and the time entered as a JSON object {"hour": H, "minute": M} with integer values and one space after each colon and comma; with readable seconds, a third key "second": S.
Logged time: {"hour": 5, "minute": 23}
